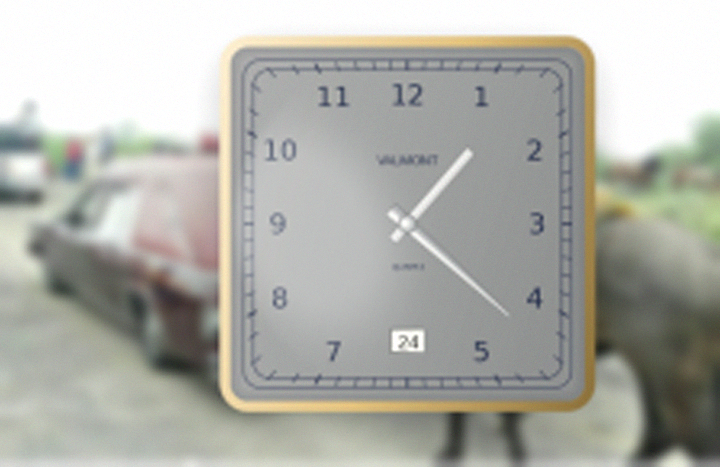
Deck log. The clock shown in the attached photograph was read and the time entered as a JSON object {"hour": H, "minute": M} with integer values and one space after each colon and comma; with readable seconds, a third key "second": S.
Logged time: {"hour": 1, "minute": 22}
